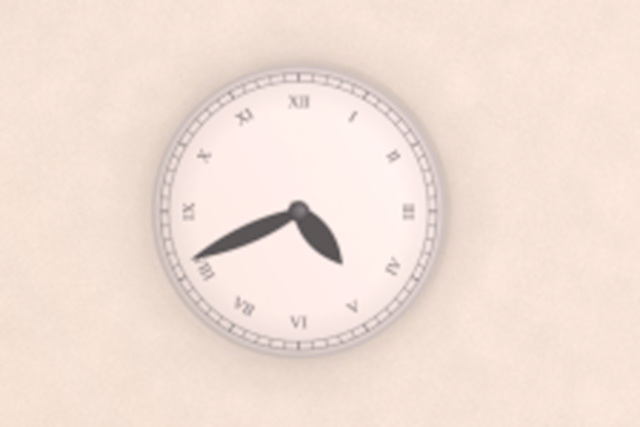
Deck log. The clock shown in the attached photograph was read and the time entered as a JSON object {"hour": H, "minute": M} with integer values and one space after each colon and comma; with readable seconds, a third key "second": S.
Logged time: {"hour": 4, "minute": 41}
